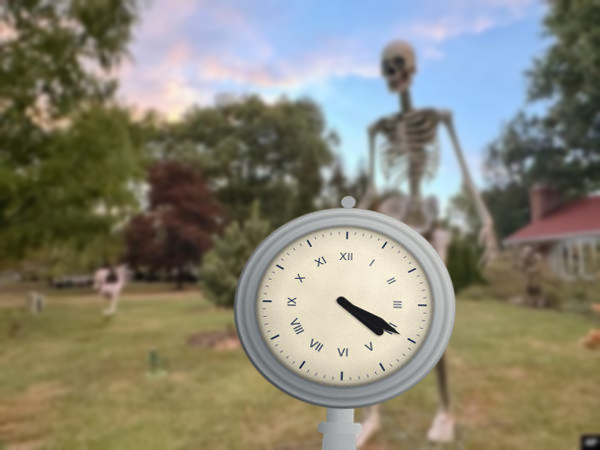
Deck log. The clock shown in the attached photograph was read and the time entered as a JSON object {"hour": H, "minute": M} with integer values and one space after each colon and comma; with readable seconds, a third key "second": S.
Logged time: {"hour": 4, "minute": 20}
